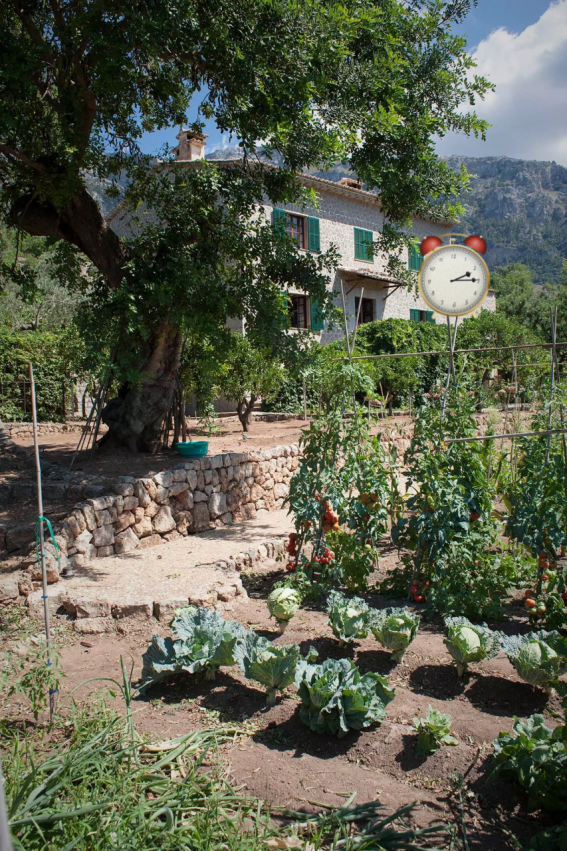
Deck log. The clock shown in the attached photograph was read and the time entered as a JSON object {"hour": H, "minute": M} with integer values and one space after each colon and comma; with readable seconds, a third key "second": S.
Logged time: {"hour": 2, "minute": 15}
